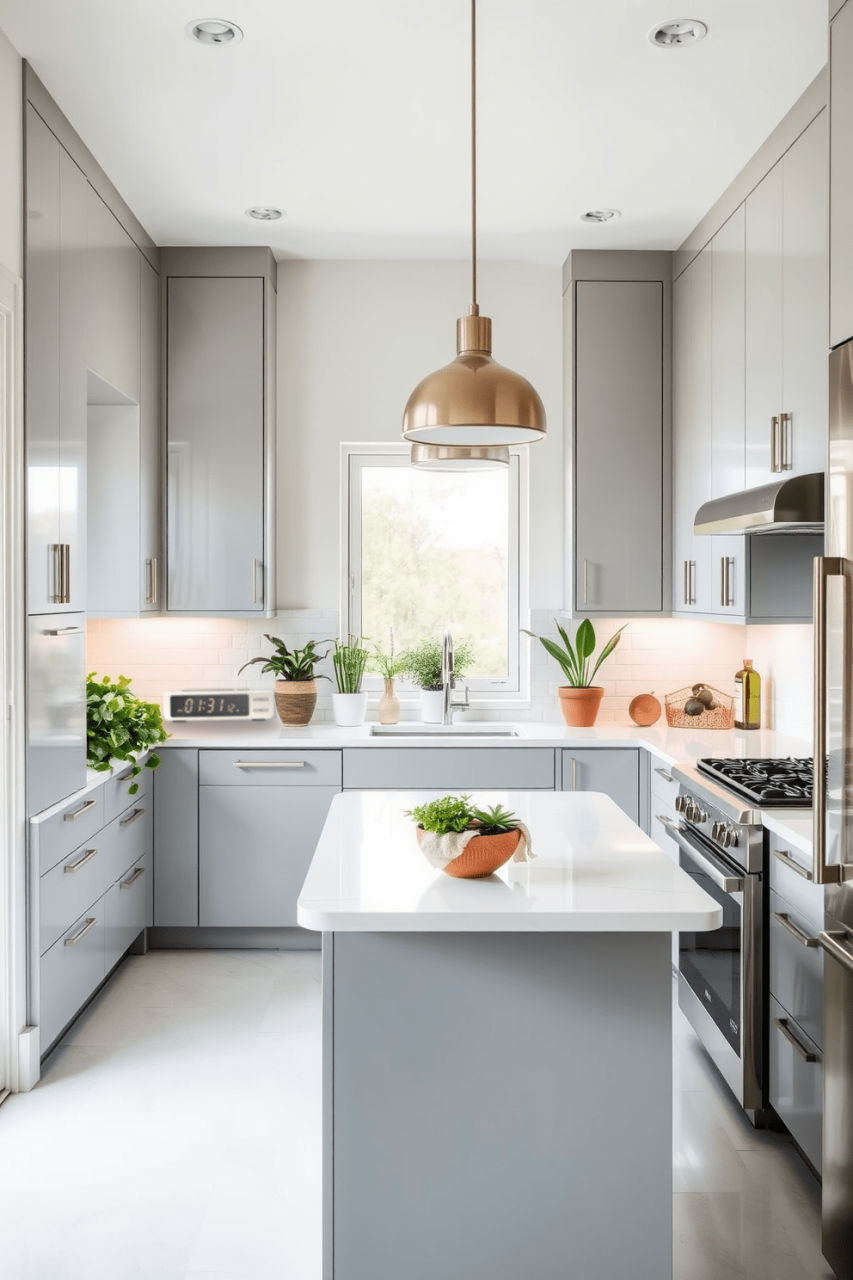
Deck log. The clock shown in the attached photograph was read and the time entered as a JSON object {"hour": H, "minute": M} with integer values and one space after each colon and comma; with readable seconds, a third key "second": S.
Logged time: {"hour": 1, "minute": 31}
